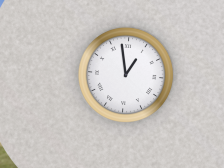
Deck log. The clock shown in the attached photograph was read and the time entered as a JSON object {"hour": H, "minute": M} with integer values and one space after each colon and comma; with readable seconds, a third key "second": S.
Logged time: {"hour": 12, "minute": 58}
